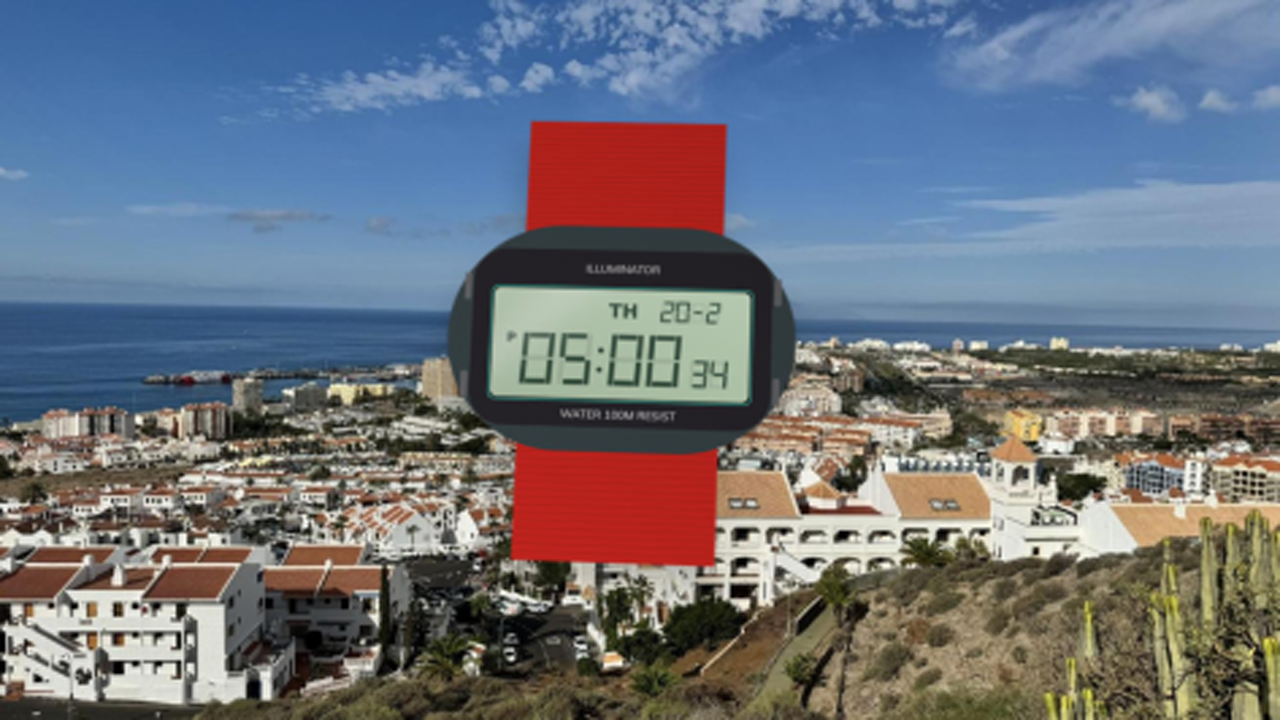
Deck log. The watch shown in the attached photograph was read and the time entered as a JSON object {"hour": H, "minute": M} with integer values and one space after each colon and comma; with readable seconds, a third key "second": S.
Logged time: {"hour": 5, "minute": 0, "second": 34}
